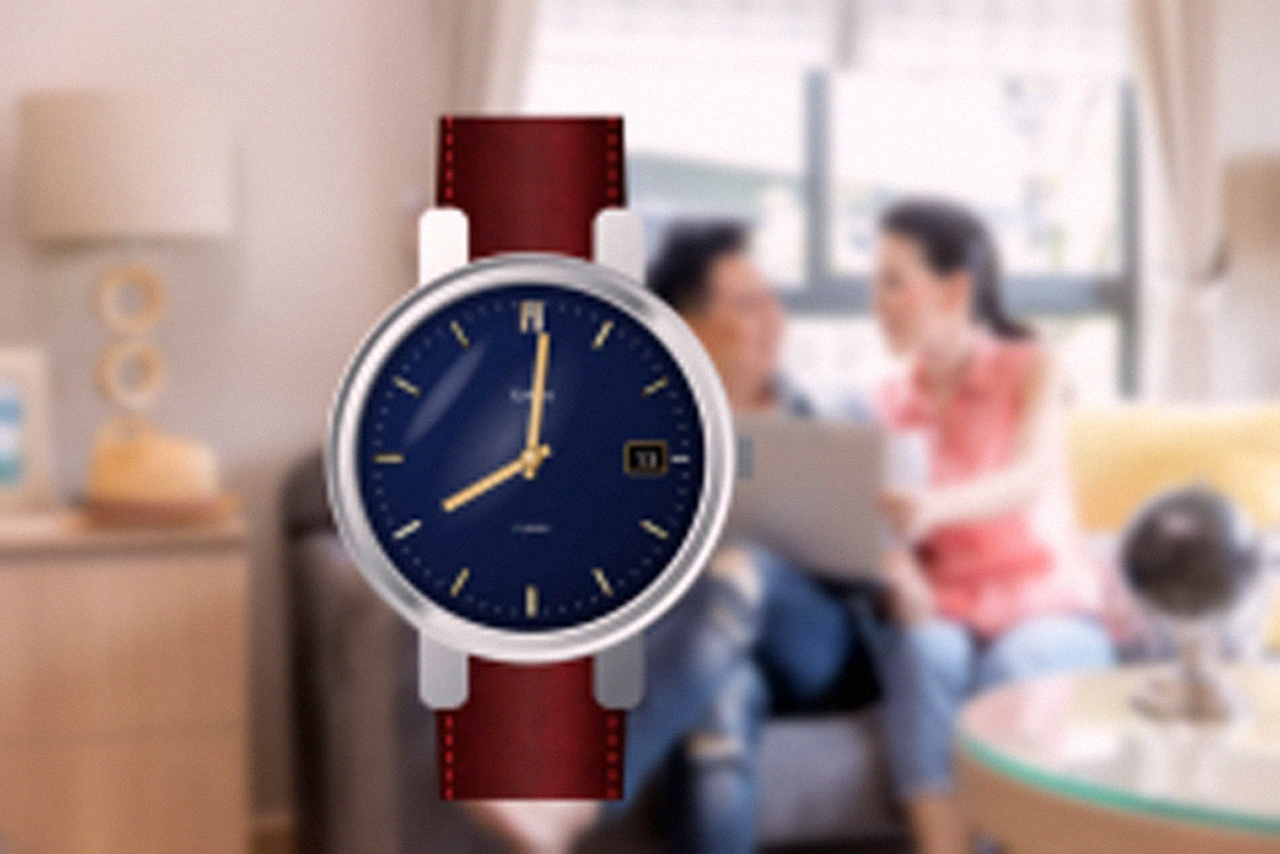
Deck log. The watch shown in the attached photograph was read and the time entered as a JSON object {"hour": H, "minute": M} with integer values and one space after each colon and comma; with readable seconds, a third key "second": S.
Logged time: {"hour": 8, "minute": 1}
